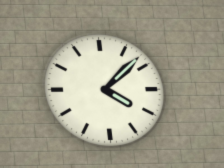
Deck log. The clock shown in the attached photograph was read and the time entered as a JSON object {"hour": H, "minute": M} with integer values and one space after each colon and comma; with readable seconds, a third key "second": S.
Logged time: {"hour": 4, "minute": 8}
